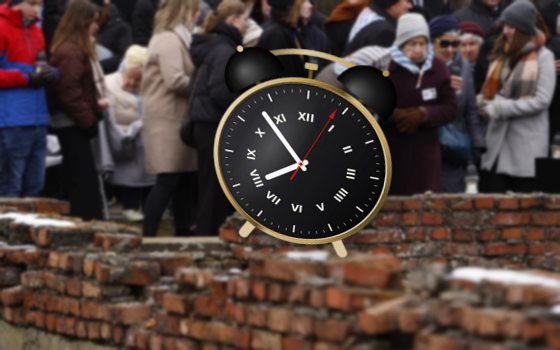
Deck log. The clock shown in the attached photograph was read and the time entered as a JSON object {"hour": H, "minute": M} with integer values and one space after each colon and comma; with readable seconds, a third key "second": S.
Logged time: {"hour": 7, "minute": 53, "second": 4}
